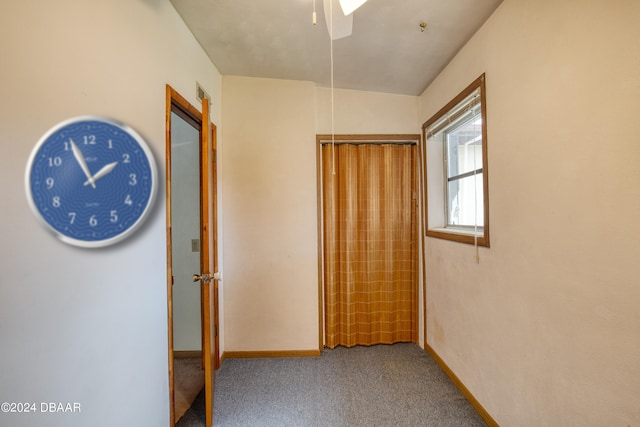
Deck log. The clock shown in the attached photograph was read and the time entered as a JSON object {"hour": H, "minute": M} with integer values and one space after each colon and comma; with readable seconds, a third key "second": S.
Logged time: {"hour": 1, "minute": 56}
